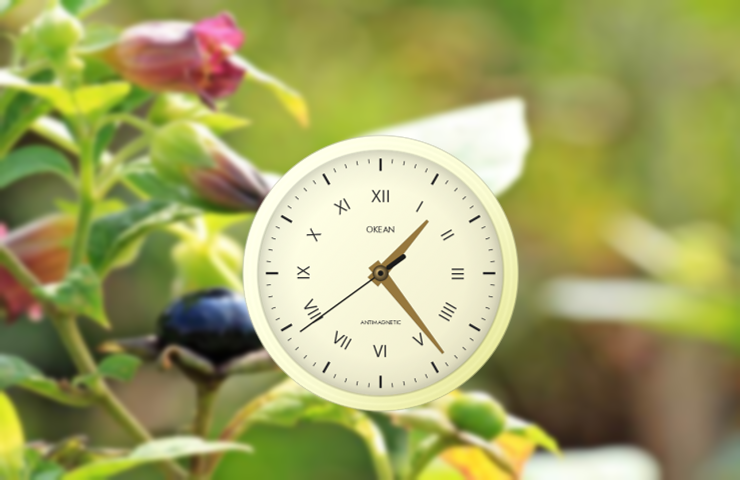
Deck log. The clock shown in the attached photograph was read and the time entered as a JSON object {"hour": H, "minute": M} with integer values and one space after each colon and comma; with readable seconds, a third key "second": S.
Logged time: {"hour": 1, "minute": 23, "second": 39}
